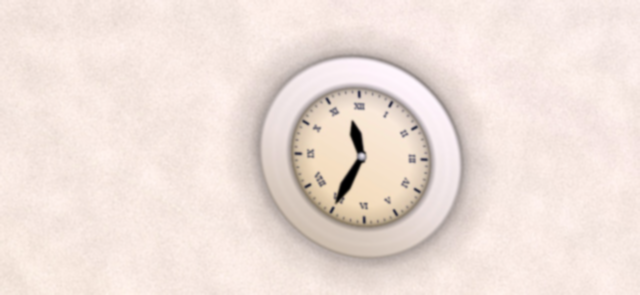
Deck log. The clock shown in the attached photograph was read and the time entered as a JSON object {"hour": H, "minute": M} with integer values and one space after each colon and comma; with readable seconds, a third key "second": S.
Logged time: {"hour": 11, "minute": 35}
